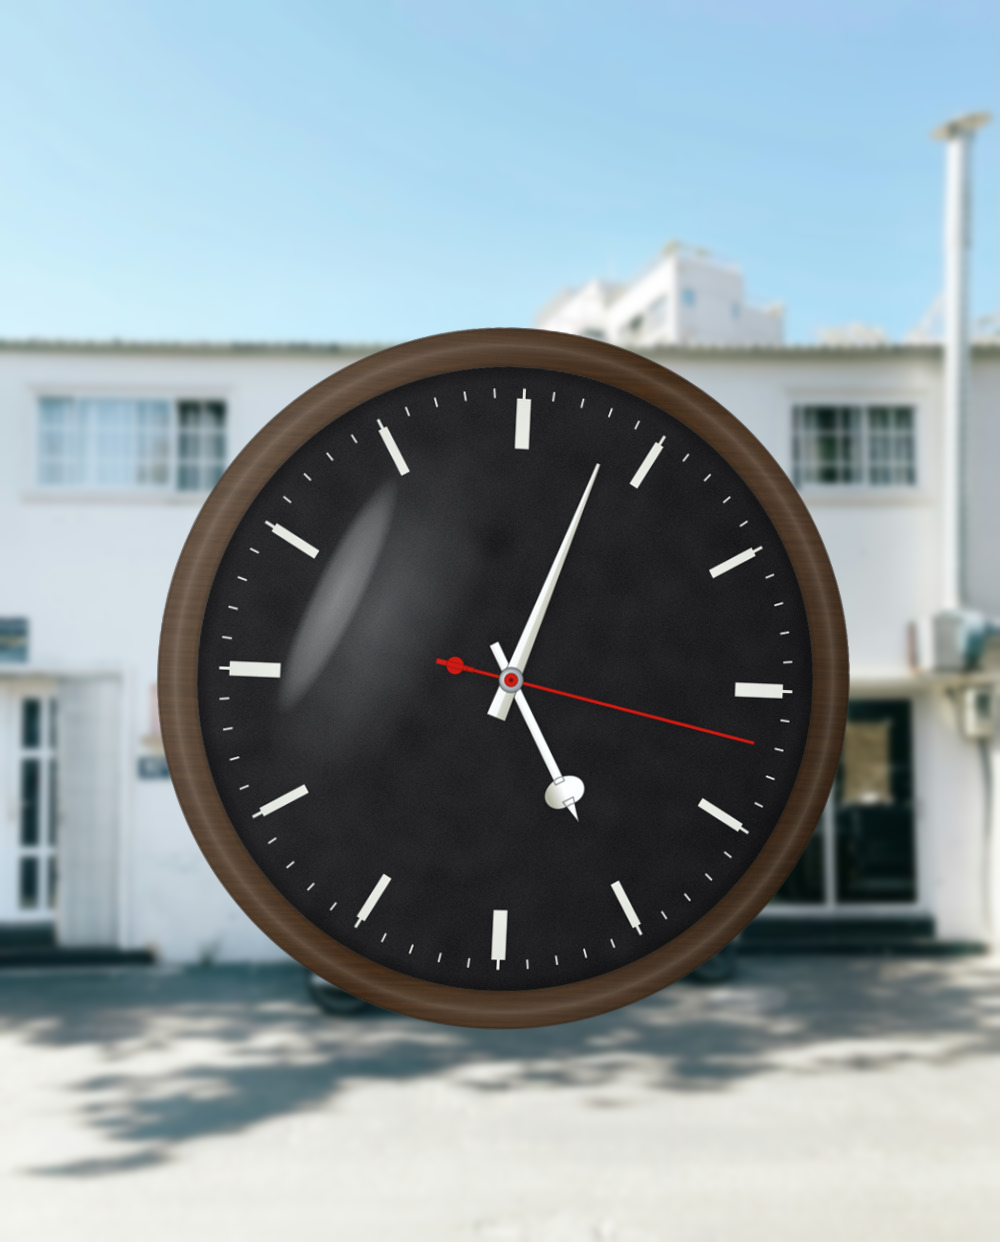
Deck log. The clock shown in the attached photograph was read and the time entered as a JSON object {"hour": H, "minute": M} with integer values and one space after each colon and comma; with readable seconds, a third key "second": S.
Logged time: {"hour": 5, "minute": 3, "second": 17}
